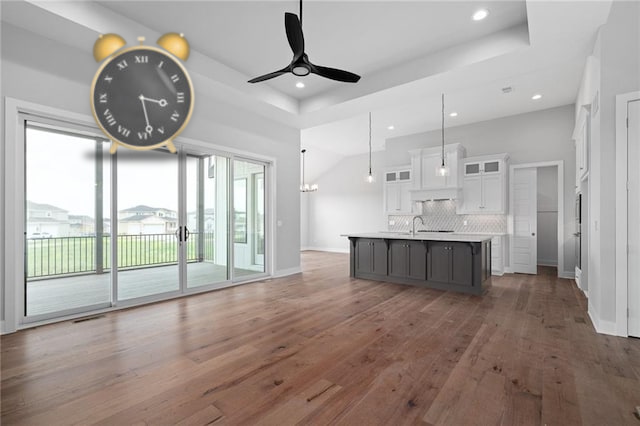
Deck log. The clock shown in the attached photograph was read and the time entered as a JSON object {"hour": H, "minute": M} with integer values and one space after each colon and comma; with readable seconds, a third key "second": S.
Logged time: {"hour": 3, "minute": 28}
